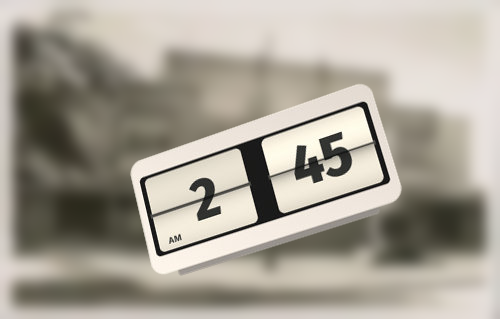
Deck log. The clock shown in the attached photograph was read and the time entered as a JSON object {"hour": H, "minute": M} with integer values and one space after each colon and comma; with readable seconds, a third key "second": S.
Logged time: {"hour": 2, "minute": 45}
